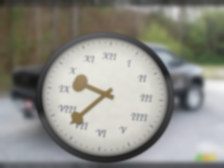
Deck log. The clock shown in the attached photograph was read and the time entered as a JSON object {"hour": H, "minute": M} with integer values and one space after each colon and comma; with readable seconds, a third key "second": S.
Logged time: {"hour": 9, "minute": 37}
